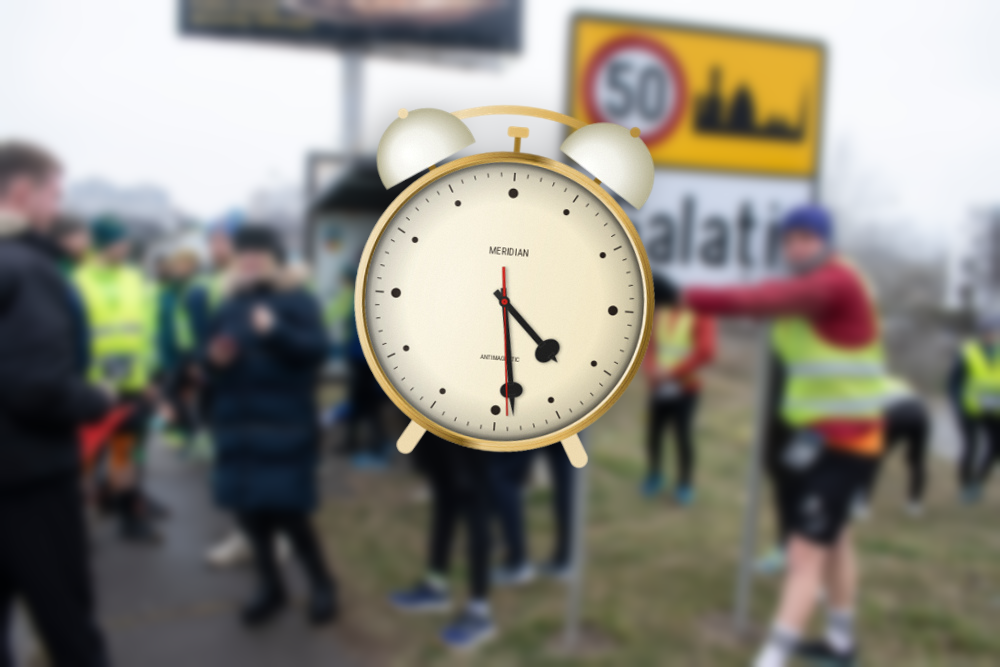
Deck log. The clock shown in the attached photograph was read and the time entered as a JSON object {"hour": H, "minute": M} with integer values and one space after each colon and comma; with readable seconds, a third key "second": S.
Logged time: {"hour": 4, "minute": 28, "second": 29}
